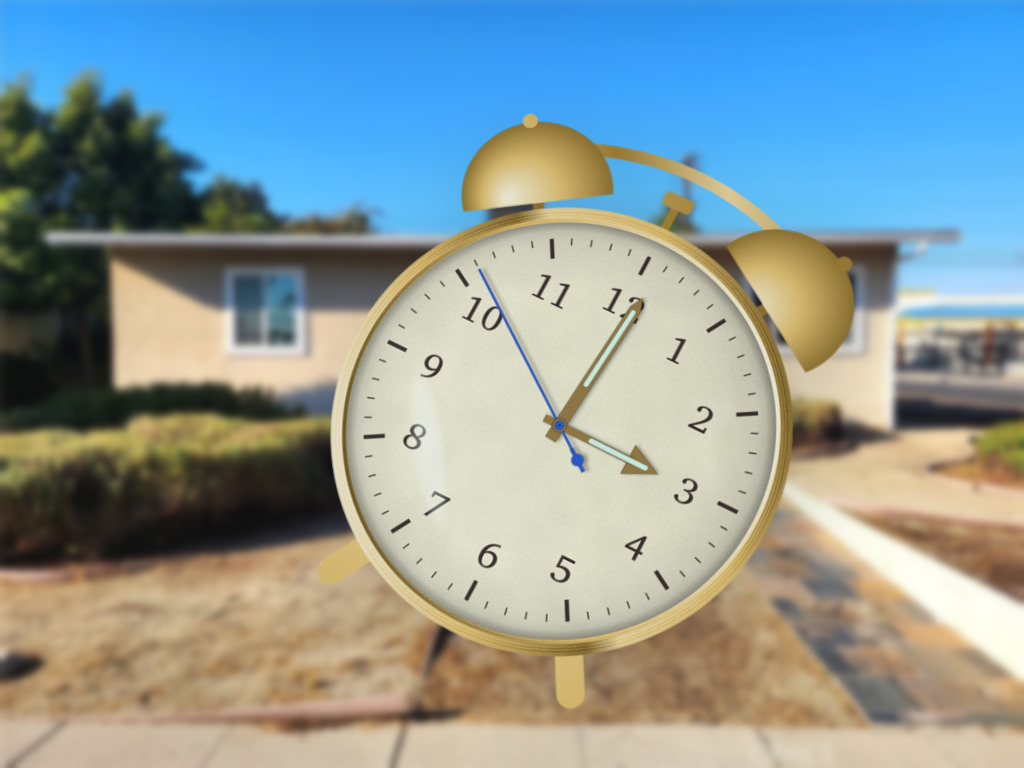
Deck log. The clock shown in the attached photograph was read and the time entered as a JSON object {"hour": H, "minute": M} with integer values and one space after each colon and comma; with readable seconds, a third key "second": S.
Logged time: {"hour": 3, "minute": 0, "second": 51}
